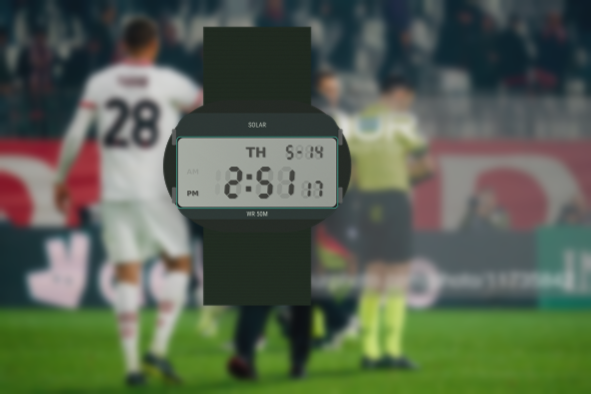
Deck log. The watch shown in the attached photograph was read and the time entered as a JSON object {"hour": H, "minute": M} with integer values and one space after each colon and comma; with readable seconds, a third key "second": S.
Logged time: {"hour": 2, "minute": 51, "second": 17}
